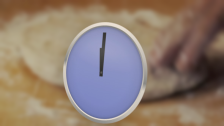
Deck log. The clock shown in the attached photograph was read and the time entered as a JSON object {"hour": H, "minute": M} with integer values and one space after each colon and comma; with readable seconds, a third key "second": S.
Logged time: {"hour": 12, "minute": 1}
